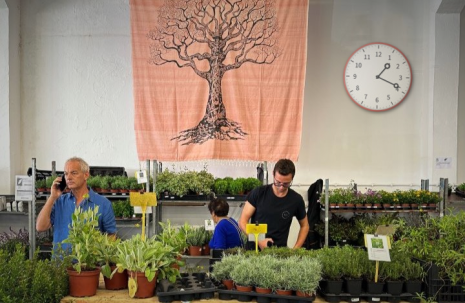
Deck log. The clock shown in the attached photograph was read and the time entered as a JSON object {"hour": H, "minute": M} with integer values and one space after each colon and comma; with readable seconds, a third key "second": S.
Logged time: {"hour": 1, "minute": 19}
